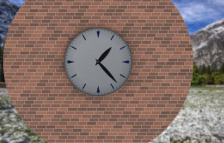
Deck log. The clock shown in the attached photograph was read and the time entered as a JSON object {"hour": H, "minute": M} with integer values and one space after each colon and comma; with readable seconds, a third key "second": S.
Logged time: {"hour": 1, "minute": 23}
